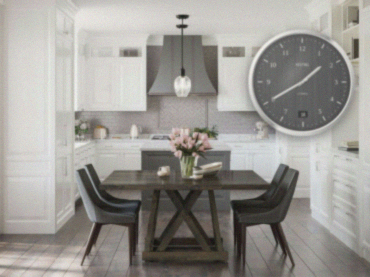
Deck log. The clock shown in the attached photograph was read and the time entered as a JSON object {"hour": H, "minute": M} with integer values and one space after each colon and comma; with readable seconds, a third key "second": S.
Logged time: {"hour": 1, "minute": 40}
